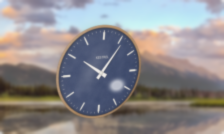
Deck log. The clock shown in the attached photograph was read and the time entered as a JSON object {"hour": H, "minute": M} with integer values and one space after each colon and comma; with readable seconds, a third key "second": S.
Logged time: {"hour": 10, "minute": 6}
